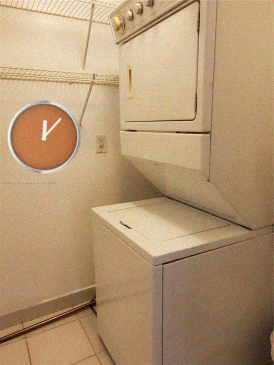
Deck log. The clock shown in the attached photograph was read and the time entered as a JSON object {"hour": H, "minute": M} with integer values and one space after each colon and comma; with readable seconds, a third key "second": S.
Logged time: {"hour": 12, "minute": 7}
